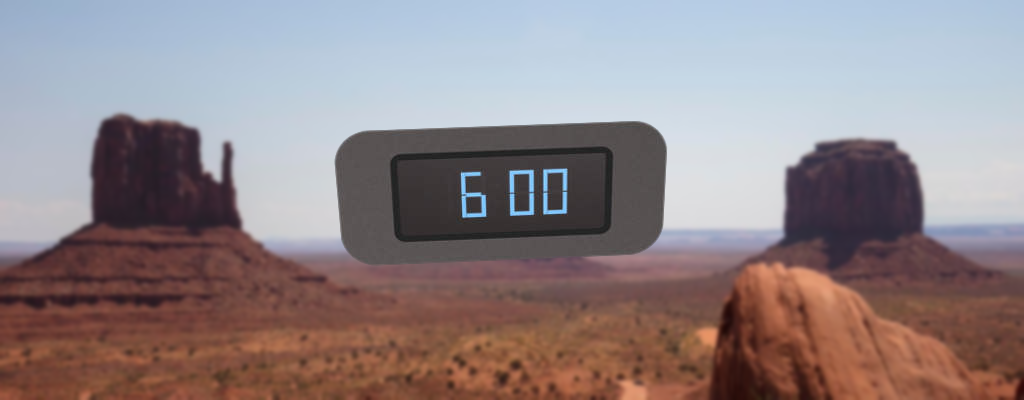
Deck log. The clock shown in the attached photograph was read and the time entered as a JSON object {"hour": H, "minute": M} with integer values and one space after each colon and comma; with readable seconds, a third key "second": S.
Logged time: {"hour": 6, "minute": 0}
